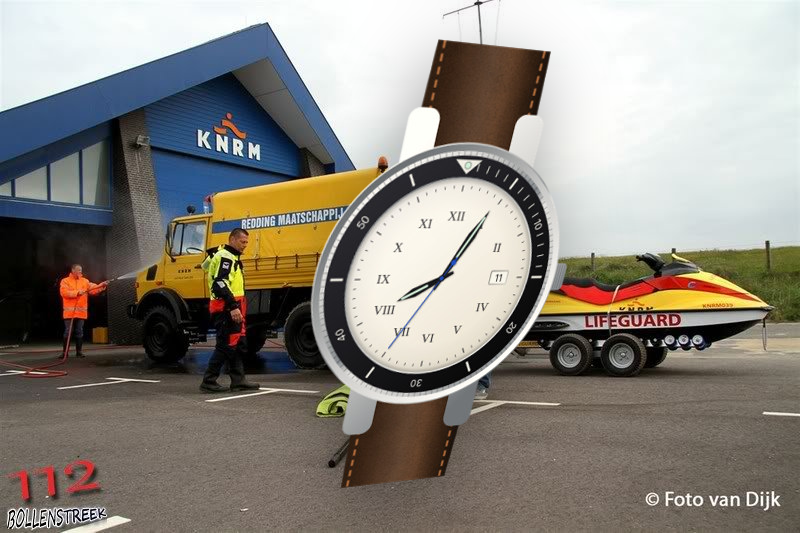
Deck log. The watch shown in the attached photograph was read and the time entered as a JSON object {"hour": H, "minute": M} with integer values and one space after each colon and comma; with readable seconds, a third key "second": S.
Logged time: {"hour": 8, "minute": 4, "second": 35}
